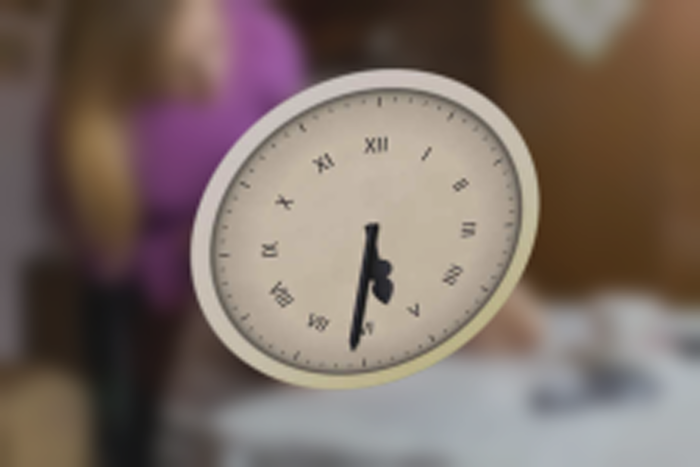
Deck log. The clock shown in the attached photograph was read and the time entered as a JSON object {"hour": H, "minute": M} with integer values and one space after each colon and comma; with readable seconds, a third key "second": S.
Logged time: {"hour": 5, "minute": 31}
